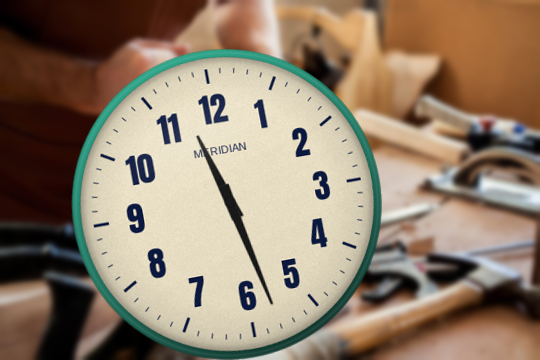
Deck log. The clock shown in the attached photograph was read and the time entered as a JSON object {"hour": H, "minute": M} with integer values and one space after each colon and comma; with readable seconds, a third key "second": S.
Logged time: {"hour": 11, "minute": 28}
